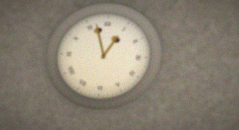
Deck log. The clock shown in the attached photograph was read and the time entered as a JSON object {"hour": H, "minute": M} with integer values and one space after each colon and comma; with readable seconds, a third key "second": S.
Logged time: {"hour": 12, "minute": 57}
